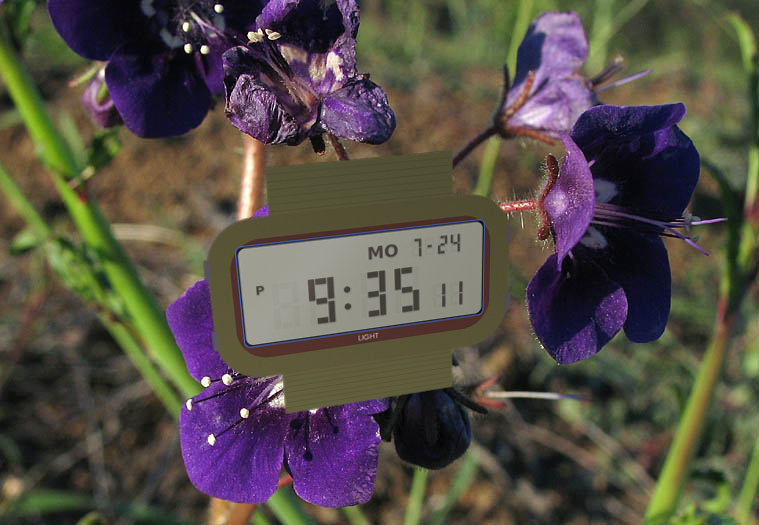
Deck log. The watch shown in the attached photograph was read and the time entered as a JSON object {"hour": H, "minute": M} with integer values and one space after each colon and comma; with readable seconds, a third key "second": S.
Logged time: {"hour": 9, "minute": 35, "second": 11}
